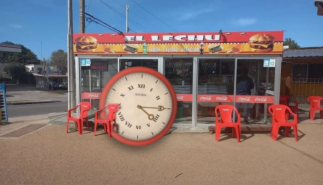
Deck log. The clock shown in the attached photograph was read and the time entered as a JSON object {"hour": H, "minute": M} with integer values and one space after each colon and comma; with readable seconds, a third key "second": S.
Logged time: {"hour": 4, "minute": 15}
